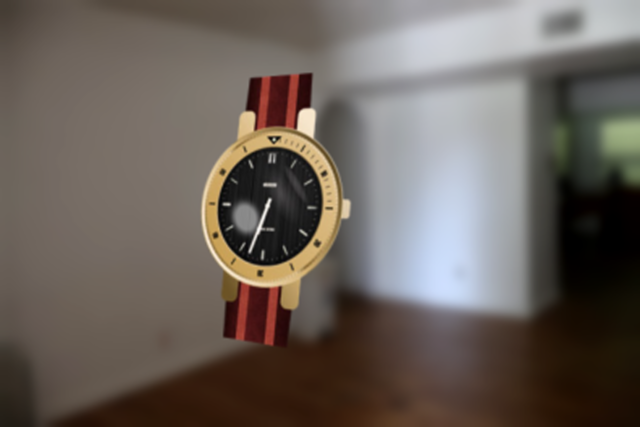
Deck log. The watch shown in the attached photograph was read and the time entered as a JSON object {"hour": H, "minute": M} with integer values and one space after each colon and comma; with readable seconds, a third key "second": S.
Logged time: {"hour": 6, "minute": 33}
